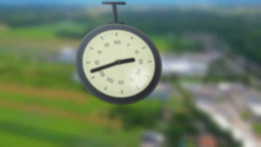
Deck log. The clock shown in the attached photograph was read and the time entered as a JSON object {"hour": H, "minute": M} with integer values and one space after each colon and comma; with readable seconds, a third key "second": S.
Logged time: {"hour": 2, "minute": 42}
